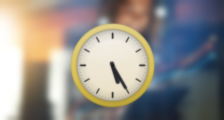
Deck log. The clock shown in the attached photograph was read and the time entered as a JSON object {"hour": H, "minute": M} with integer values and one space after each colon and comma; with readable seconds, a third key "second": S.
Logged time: {"hour": 5, "minute": 25}
